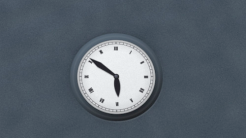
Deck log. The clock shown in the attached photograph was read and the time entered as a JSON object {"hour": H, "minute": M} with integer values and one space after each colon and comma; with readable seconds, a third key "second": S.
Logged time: {"hour": 5, "minute": 51}
